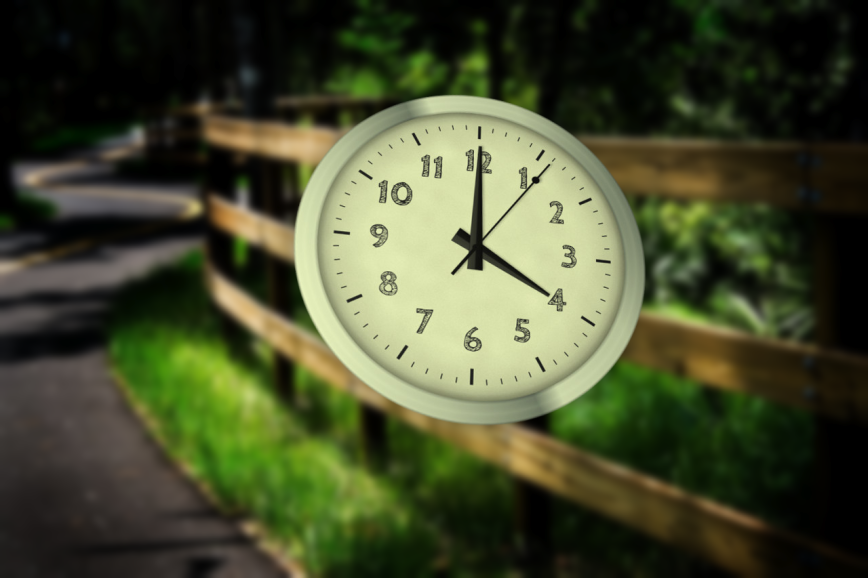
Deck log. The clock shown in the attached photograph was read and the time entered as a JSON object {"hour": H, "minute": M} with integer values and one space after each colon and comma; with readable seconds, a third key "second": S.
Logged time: {"hour": 4, "minute": 0, "second": 6}
